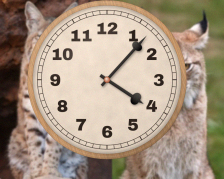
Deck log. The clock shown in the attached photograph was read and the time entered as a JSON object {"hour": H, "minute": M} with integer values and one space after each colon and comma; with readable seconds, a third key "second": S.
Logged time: {"hour": 4, "minute": 7}
